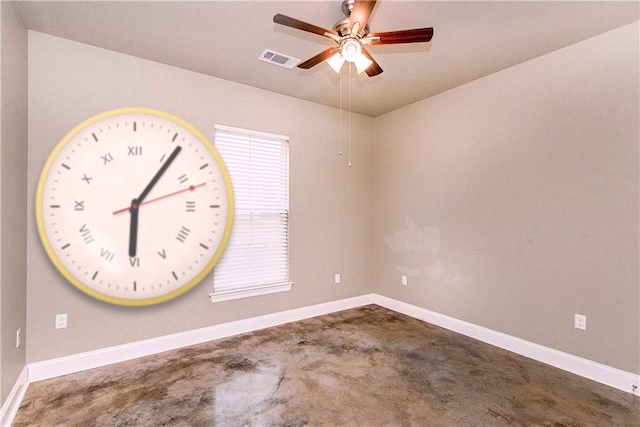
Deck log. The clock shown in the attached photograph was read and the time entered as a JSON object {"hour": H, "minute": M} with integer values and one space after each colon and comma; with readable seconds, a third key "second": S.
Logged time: {"hour": 6, "minute": 6, "second": 12}
